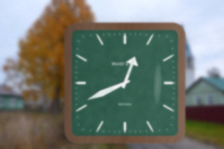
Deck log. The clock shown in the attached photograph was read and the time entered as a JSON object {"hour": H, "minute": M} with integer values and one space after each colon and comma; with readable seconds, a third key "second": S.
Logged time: {"hour": 12, "minute": 41}
